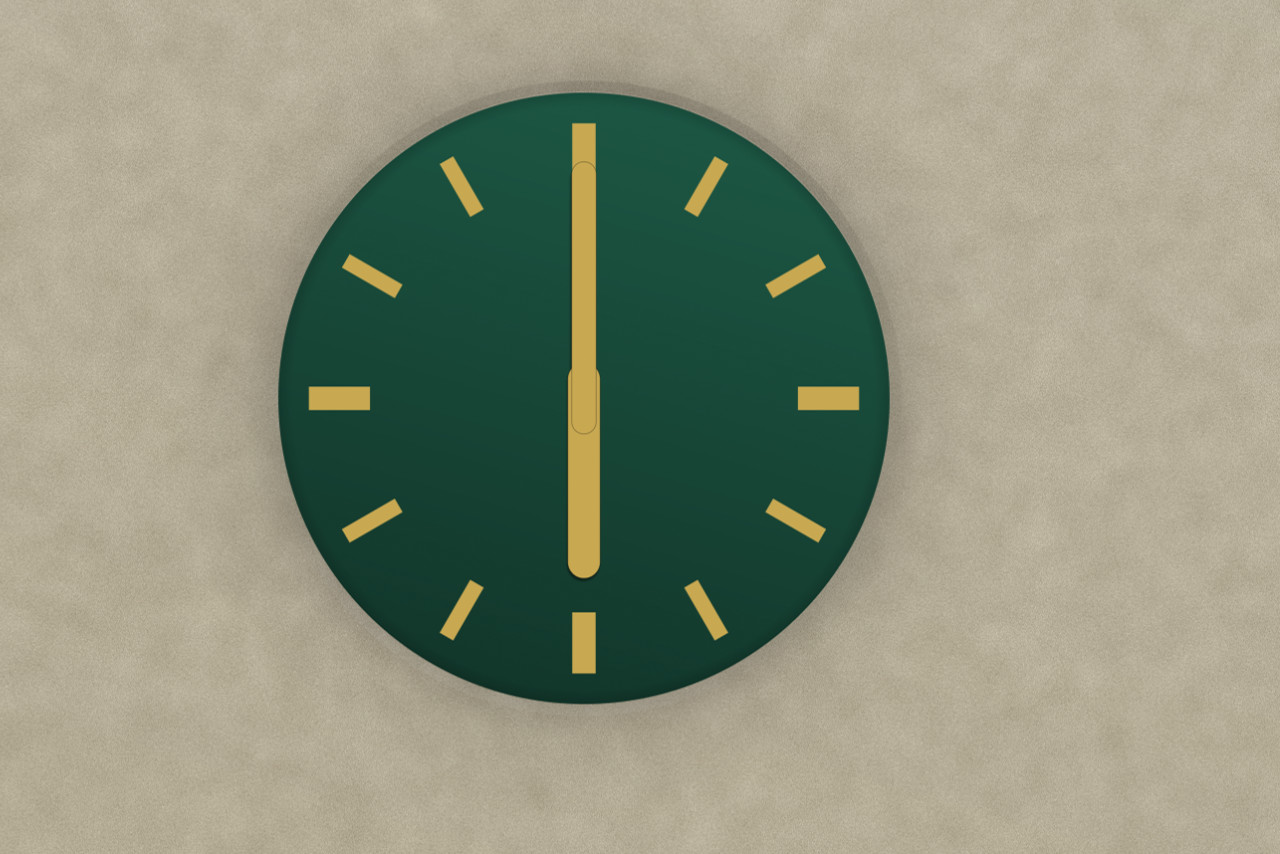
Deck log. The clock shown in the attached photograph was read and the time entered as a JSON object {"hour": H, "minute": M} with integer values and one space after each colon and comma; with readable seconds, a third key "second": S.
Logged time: {"hour": 6, "minute": 0}
